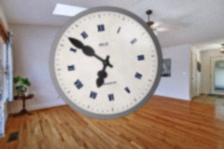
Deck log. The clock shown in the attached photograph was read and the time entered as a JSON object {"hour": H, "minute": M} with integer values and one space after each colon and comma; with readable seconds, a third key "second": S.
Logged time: {"hour": 6, "minute": 52}
